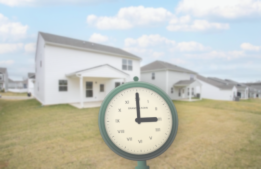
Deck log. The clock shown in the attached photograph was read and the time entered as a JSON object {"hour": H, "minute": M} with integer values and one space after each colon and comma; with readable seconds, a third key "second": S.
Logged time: {"hour": 3, "minute": 0}
